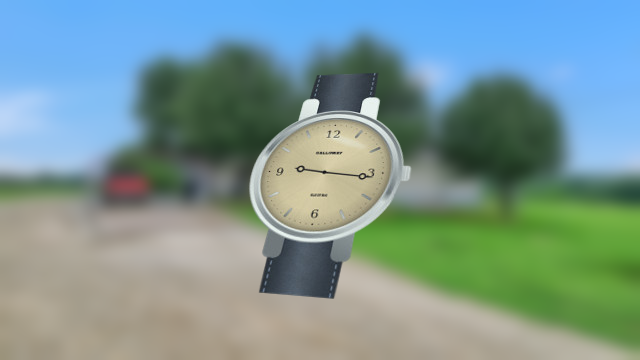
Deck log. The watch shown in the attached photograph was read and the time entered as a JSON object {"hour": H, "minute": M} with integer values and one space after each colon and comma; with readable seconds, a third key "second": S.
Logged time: {"hour": 9, "minute": 16}
